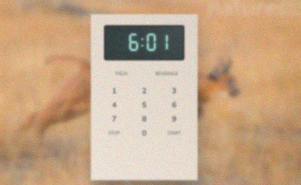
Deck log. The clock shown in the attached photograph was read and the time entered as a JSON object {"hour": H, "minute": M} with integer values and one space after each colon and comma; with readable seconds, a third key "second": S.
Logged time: {"hour": 6, "minute": 1}
